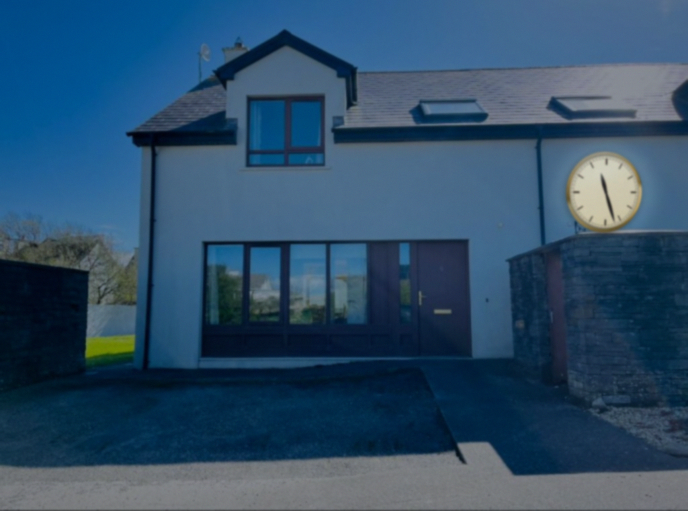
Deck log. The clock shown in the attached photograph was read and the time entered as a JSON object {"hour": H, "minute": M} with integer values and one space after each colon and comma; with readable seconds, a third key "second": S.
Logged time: {"hour": 11, "minute": 27}
